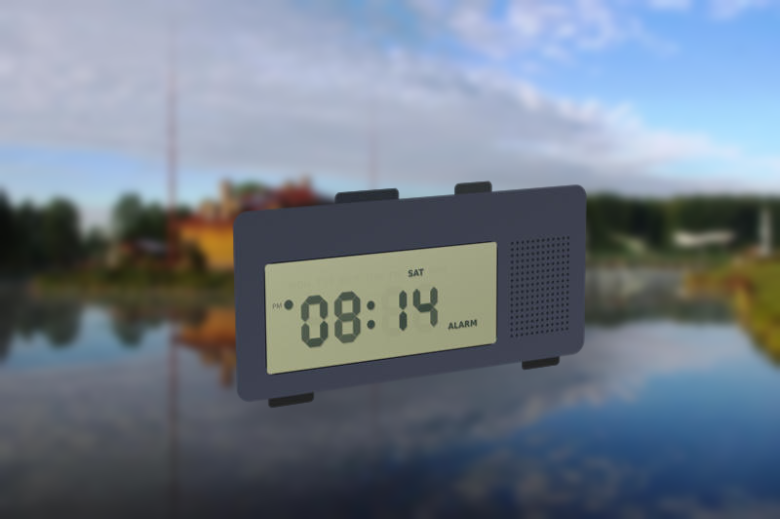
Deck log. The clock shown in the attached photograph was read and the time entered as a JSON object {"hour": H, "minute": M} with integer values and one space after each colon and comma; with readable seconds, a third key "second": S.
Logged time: {"hour": 8, "minute": 14}
